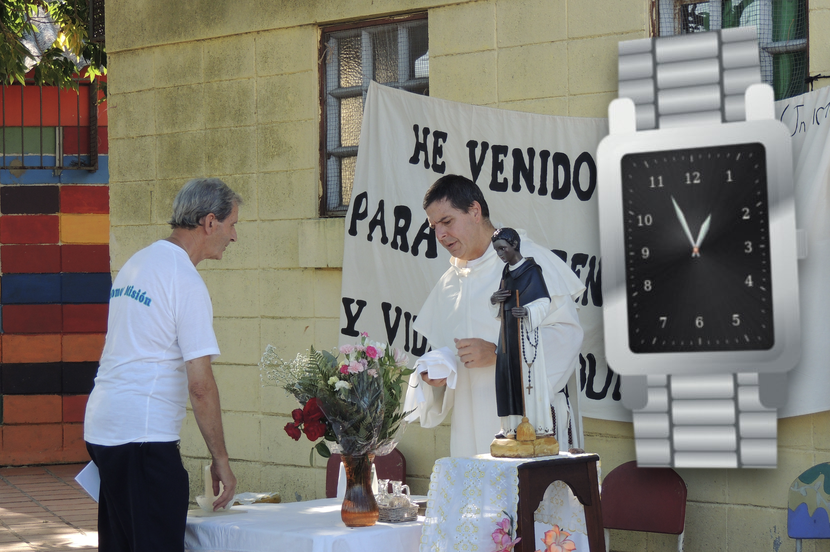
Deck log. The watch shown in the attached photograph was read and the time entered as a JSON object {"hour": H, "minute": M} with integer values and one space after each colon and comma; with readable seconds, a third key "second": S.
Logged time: {"hour": 12, "minute": 56}
